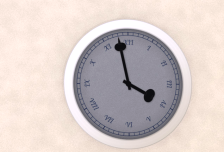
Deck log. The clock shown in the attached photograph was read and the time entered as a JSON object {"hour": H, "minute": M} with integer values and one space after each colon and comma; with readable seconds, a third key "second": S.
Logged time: {"hour": 3, "minute": 58}
